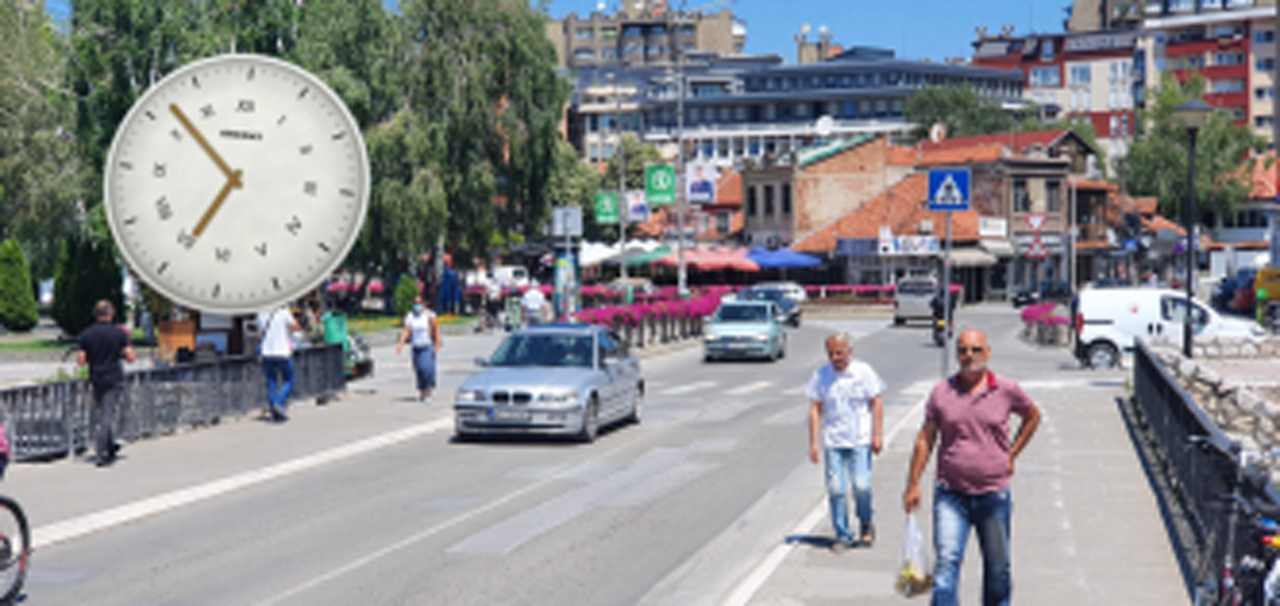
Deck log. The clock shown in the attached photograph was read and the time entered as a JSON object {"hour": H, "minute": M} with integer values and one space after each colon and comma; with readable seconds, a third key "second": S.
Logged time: {"hour": 6, "minute": 52}
